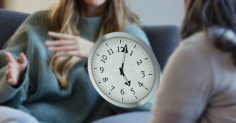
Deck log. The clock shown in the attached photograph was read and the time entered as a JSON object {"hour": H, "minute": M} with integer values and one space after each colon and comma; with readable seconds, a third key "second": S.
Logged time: {"hour": 5, "minute": 2}
